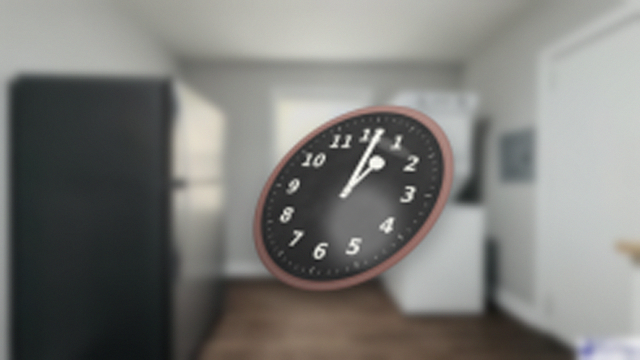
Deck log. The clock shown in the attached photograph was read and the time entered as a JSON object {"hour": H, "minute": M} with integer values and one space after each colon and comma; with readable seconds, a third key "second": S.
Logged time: {"hour": 1, "minute": 1}
